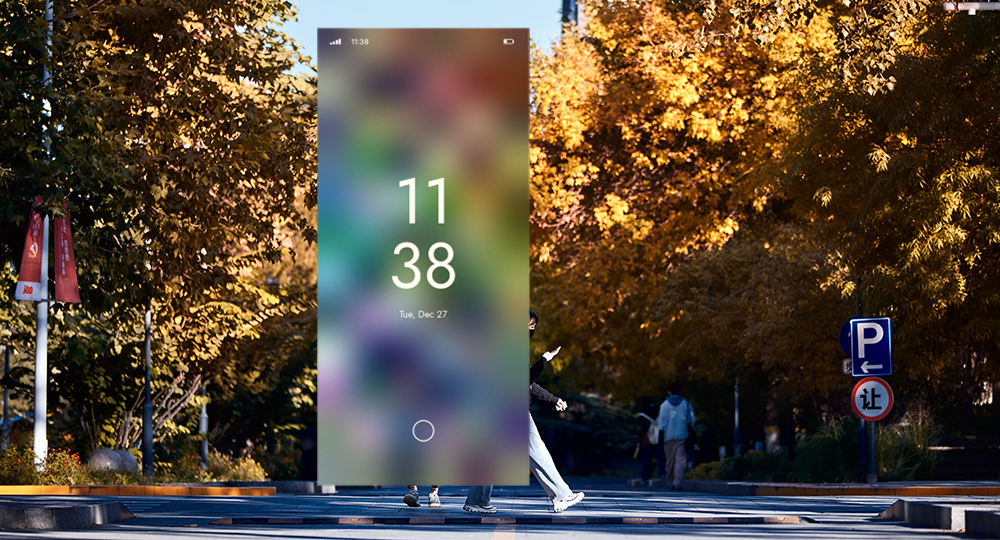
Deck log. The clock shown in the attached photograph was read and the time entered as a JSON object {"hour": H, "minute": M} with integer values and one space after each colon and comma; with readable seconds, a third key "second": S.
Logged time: {"hour": 11, "minute": 38}
